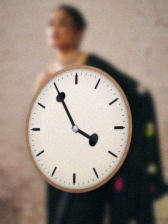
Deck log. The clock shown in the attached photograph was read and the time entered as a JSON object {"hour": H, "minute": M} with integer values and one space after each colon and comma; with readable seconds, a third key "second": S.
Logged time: {"hour": 3, "minute": 55}
